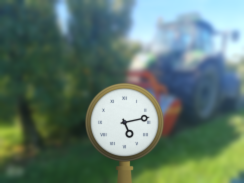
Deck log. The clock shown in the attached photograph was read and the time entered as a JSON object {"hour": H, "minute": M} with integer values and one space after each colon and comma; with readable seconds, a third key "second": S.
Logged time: {"hour": 5, "minute": 13}
